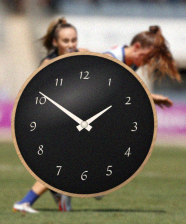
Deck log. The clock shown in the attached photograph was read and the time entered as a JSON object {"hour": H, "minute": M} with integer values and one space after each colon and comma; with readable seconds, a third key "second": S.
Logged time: {"hour": 1, "minute": 51}
